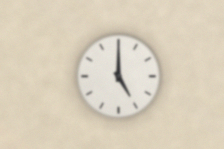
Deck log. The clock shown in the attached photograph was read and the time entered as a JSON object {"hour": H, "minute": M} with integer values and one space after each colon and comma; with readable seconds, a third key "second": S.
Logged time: {"hour": 5, "minute": 0}
